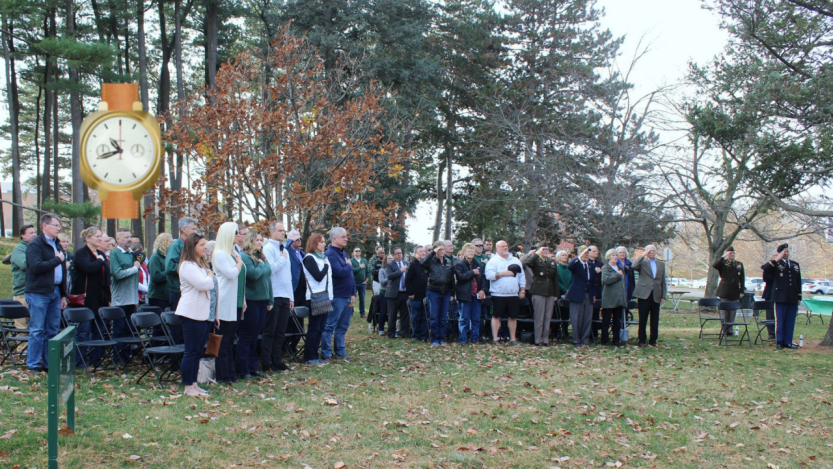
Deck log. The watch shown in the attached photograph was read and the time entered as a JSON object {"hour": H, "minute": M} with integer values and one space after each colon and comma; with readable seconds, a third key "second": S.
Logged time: {"hour": 10, "minute": 42}
